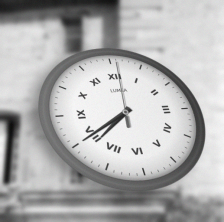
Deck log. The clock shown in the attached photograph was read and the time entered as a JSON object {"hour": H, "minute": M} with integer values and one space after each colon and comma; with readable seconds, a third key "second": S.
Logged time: {"hour": 7, "minute": 40, "second": 1}
